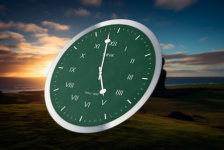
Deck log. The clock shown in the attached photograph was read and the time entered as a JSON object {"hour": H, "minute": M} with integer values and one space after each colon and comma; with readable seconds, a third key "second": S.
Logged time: {"hour": 4, "minute": 58}
